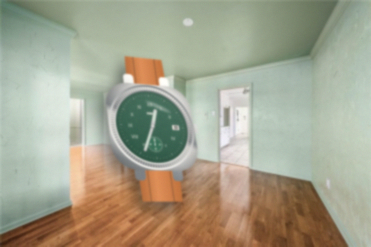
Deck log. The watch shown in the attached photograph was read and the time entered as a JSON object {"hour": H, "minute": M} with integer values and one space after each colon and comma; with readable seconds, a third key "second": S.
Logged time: {"hour": 12, "minute": 34}
